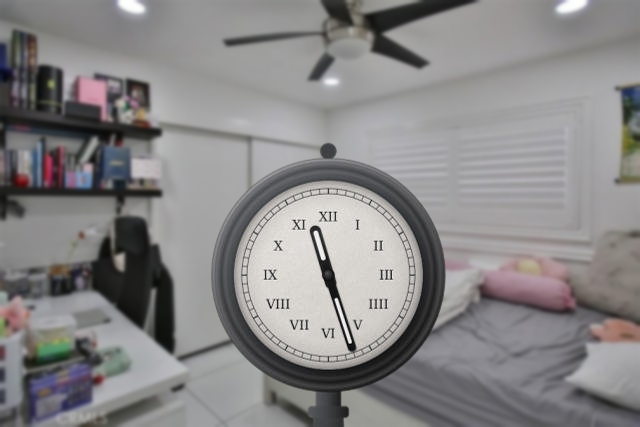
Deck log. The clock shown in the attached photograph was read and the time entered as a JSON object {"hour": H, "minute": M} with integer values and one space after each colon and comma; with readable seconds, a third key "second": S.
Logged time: {"hour": 11, "minute": 27}
